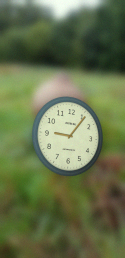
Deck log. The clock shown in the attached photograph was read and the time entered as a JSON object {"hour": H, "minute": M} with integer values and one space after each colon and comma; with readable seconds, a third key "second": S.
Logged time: {"hour": 9, "minute": 6}
